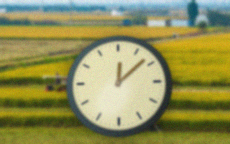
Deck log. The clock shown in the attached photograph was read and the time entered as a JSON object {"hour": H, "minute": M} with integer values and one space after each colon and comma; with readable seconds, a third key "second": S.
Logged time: {"hour": 12, "minute": 8}
